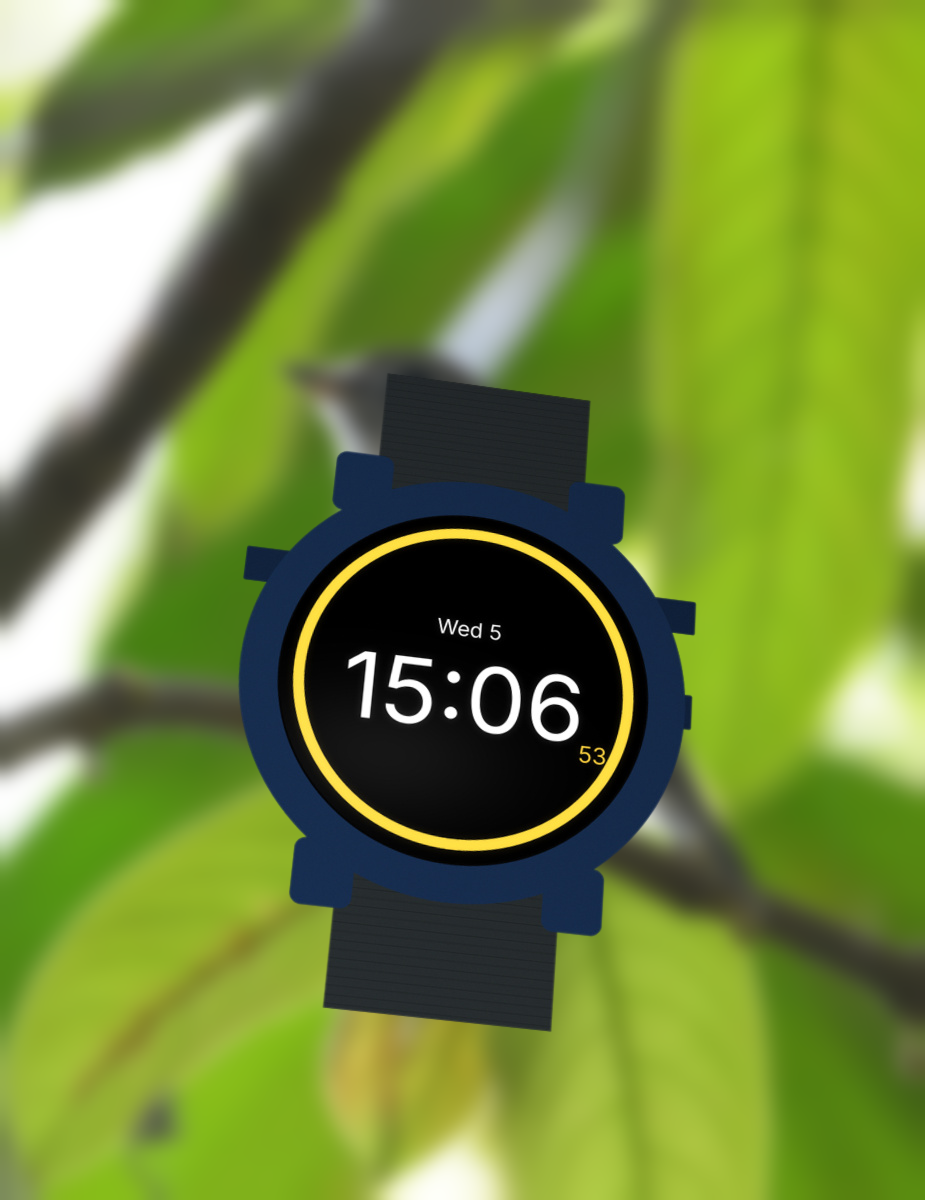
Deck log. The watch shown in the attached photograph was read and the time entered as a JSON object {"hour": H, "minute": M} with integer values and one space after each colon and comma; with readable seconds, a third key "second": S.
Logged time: {"hour": 15, "minute": 6, "second": 53}
